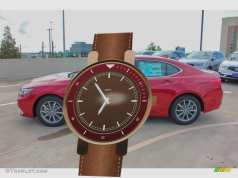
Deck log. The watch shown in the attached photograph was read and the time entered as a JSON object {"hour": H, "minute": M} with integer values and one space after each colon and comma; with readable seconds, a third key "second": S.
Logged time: {"hour": 6, "minute": 54}
